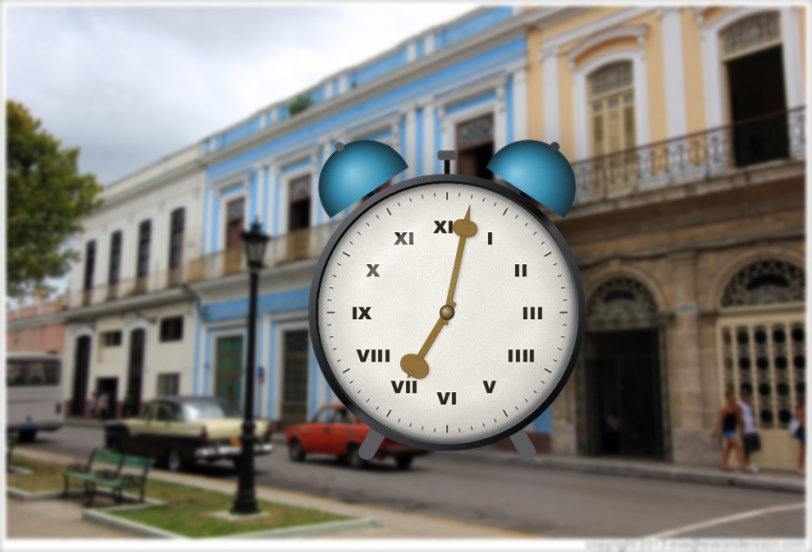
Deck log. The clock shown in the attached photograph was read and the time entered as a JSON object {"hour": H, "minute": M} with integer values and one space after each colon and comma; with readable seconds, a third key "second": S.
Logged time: {"hour": 7, "minute": 2}
